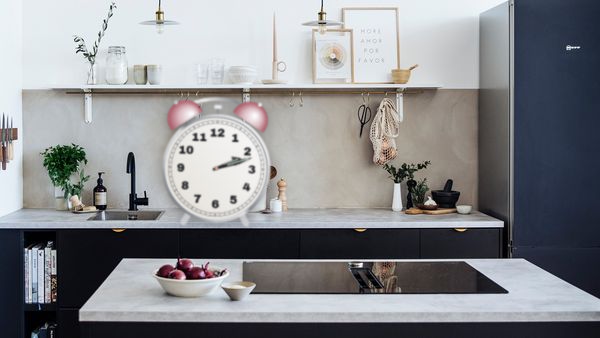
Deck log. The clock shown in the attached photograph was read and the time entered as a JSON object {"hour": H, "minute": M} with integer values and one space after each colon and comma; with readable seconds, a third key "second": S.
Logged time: {"hour": 2, "minute": 12}
